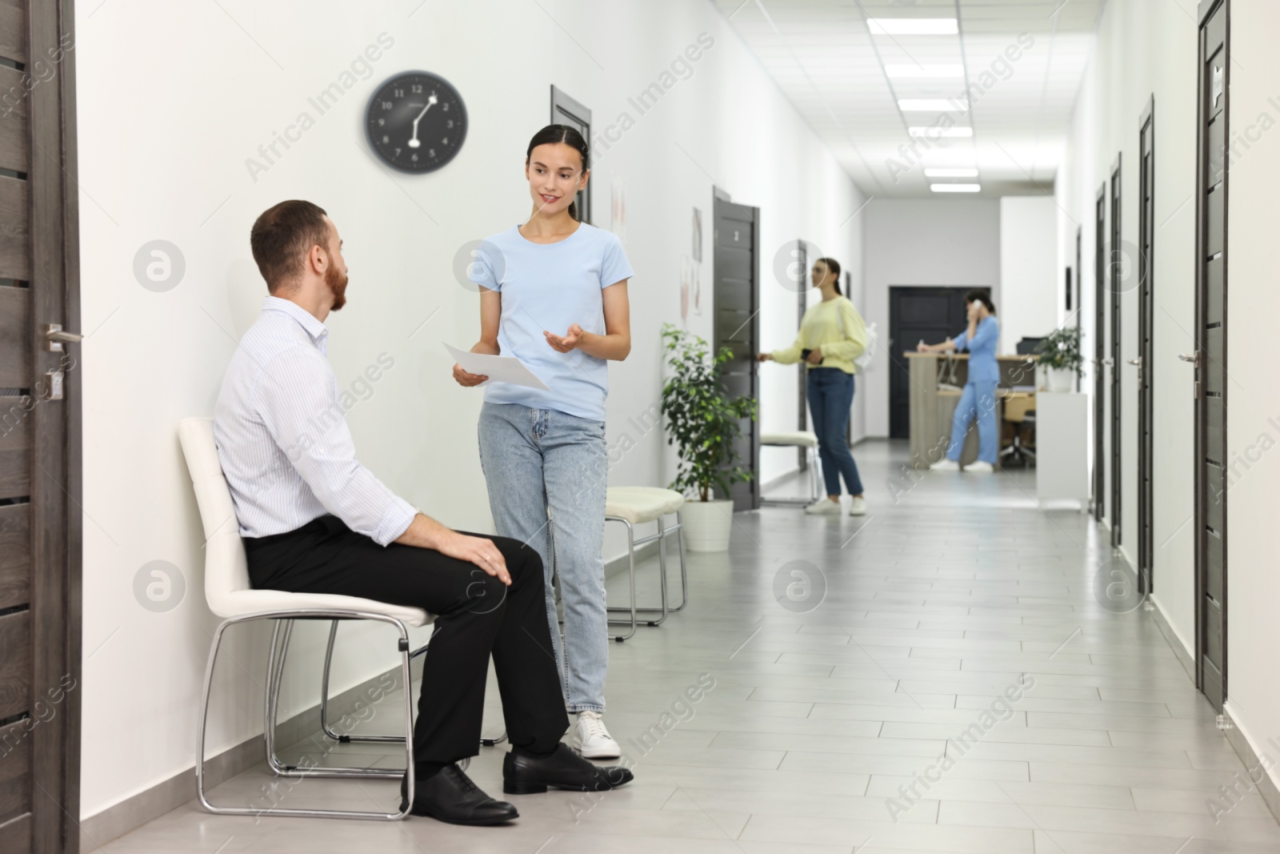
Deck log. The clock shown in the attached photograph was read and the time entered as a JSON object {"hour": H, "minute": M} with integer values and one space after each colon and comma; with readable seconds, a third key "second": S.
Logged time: {"hour": 6, "minute": 6}
